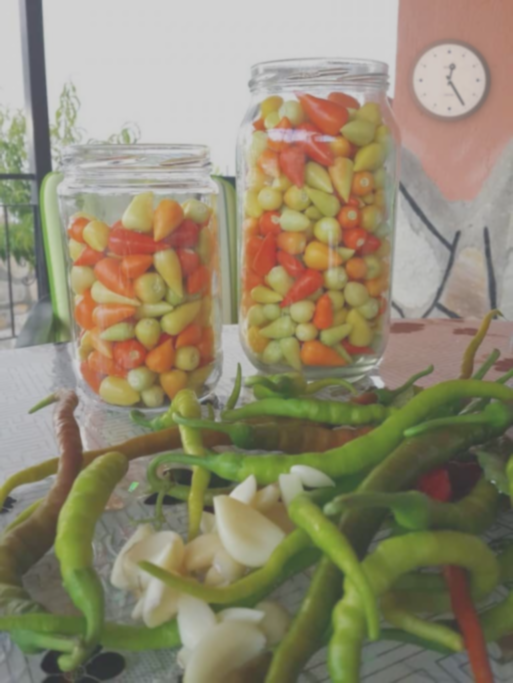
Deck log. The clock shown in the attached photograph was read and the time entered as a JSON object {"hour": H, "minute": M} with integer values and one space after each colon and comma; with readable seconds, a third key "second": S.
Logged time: {"hour": 12, "minute": 25}
